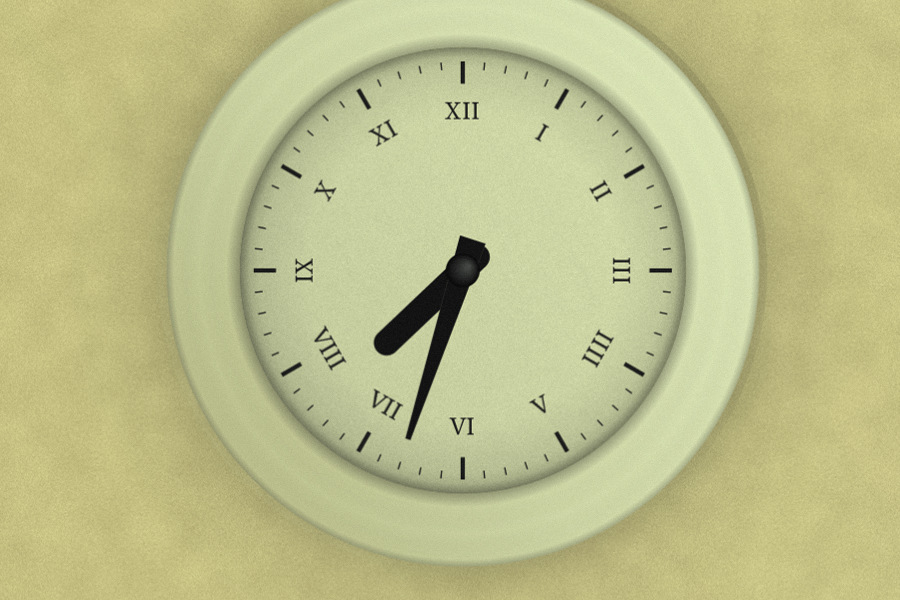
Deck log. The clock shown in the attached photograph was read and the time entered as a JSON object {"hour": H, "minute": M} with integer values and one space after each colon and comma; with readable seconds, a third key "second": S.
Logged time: {"hour": 7, "minute": 33}
